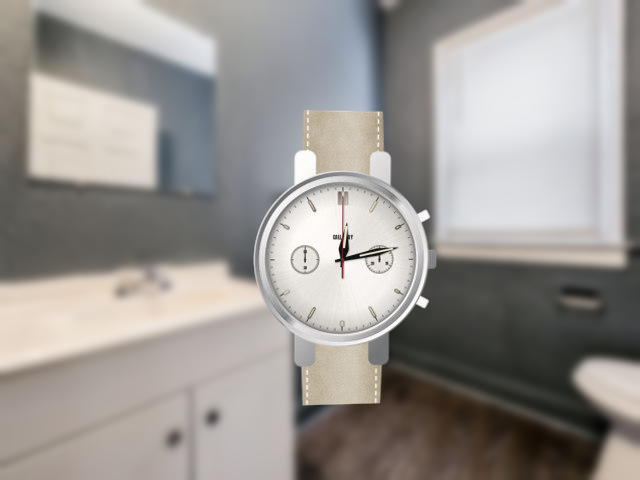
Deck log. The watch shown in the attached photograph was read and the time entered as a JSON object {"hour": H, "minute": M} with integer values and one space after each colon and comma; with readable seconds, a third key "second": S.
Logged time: {"hour": 12, "minute": 13}
